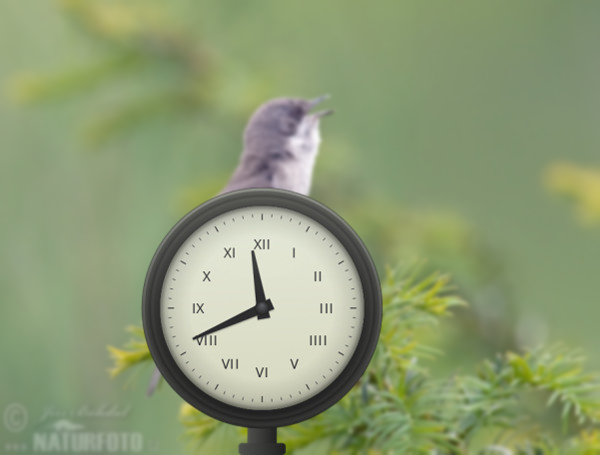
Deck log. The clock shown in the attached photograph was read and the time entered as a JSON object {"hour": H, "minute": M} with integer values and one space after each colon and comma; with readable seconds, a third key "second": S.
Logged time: {"hour": 11, "minute": 41}
